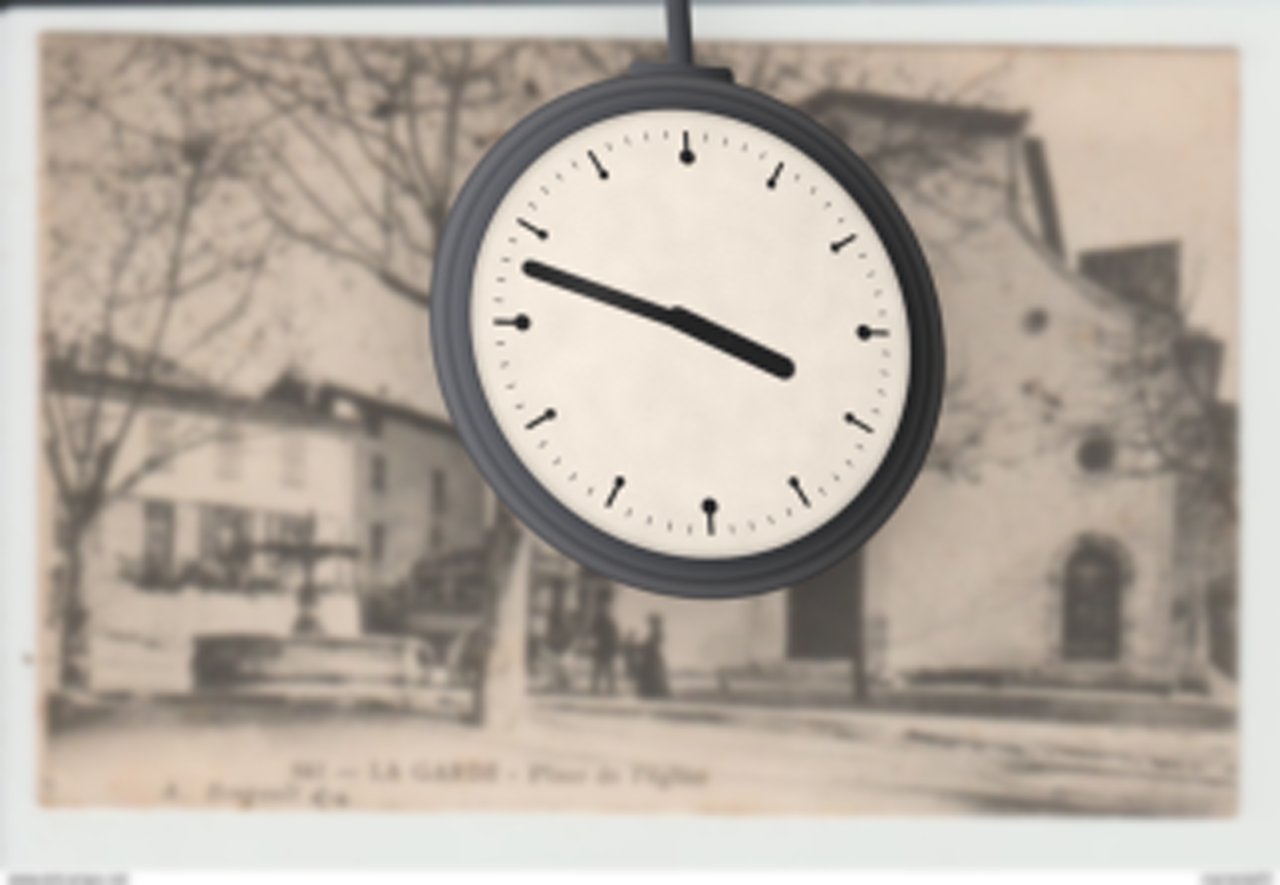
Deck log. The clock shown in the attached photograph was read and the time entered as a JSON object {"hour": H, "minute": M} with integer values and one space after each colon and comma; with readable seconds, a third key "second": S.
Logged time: {"hour": 3, "minute": 48}
